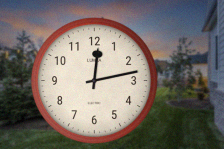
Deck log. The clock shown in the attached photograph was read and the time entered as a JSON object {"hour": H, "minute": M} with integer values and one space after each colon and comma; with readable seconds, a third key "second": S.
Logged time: {"hour": 12, "minute": 13}
